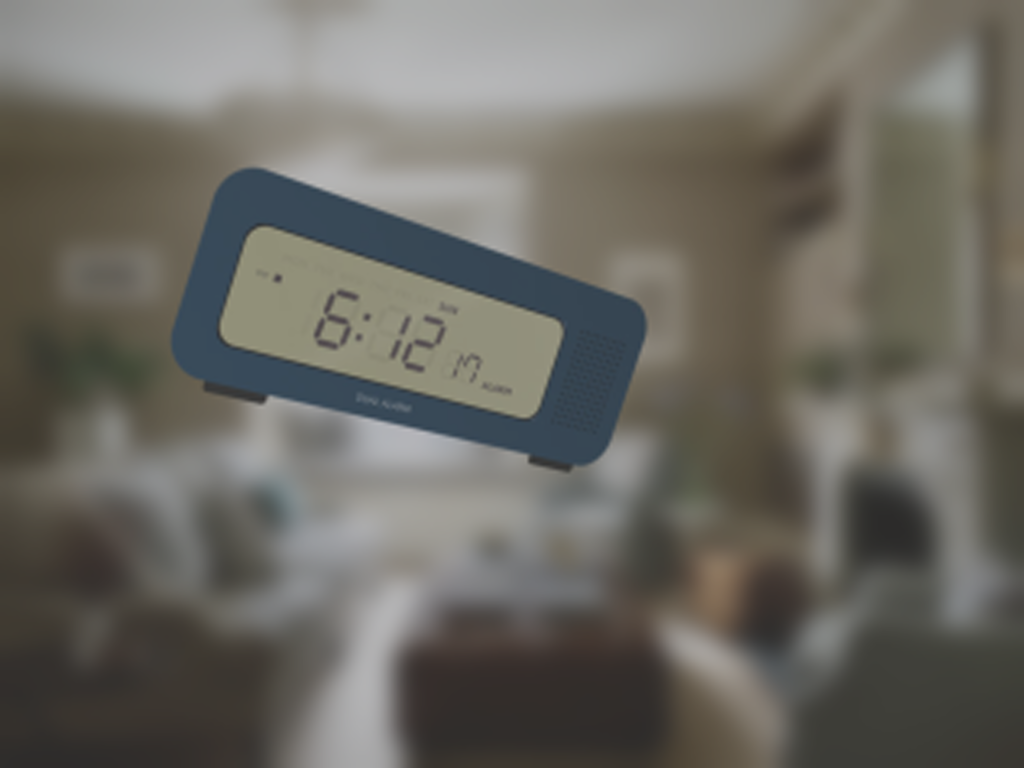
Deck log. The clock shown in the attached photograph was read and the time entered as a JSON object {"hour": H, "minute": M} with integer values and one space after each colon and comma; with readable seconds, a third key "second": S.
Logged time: {"hour": 6, "minute": 12, "second": 17}
